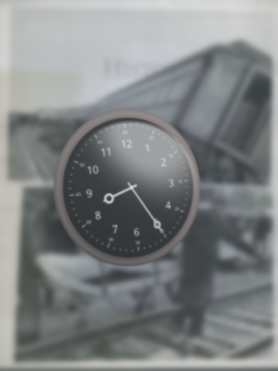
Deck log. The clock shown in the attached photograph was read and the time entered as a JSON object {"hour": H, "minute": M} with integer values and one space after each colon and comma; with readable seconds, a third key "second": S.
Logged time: {"hour": 8, "minute": 25}
